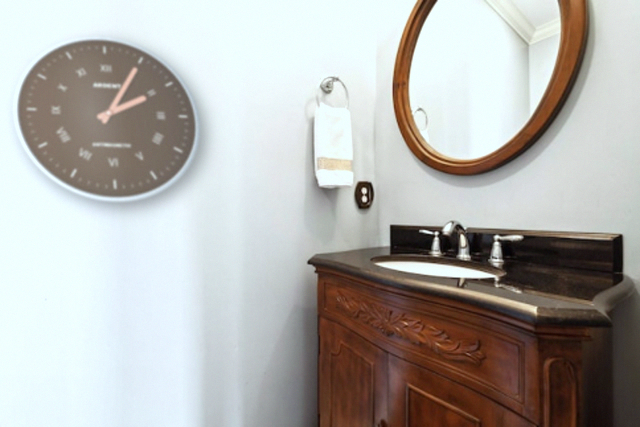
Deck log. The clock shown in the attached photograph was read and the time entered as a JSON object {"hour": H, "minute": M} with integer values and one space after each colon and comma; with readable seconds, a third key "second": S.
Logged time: {"hour": 2, "minute": 5}
